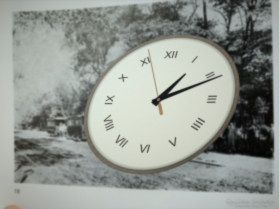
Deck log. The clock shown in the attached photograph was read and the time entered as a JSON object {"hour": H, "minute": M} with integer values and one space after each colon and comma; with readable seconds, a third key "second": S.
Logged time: {"hour": 1, "minute": 10, "second": 56}
